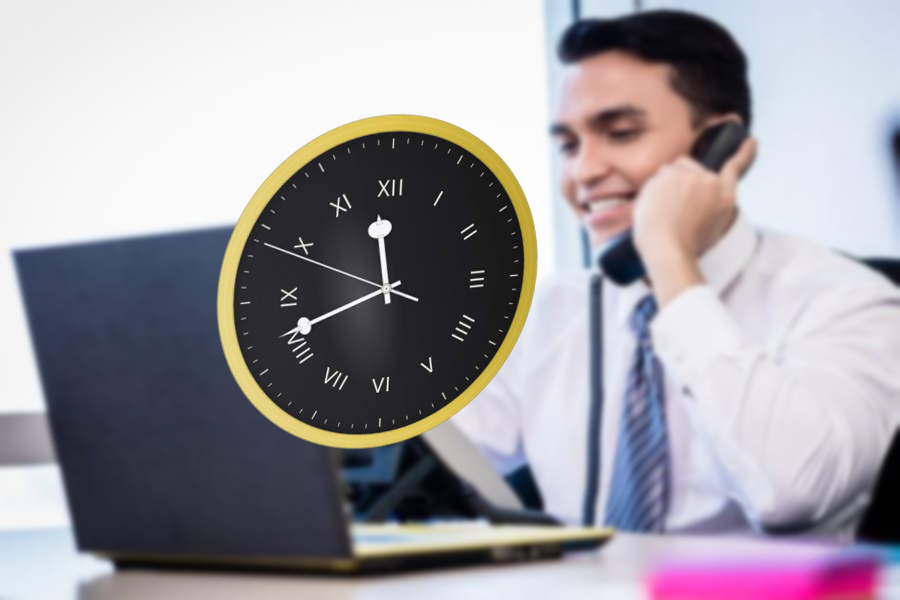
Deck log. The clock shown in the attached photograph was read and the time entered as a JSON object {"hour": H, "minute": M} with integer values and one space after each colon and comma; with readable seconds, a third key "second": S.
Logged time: {"hour": 11, "minute": 41, "second": 49}
